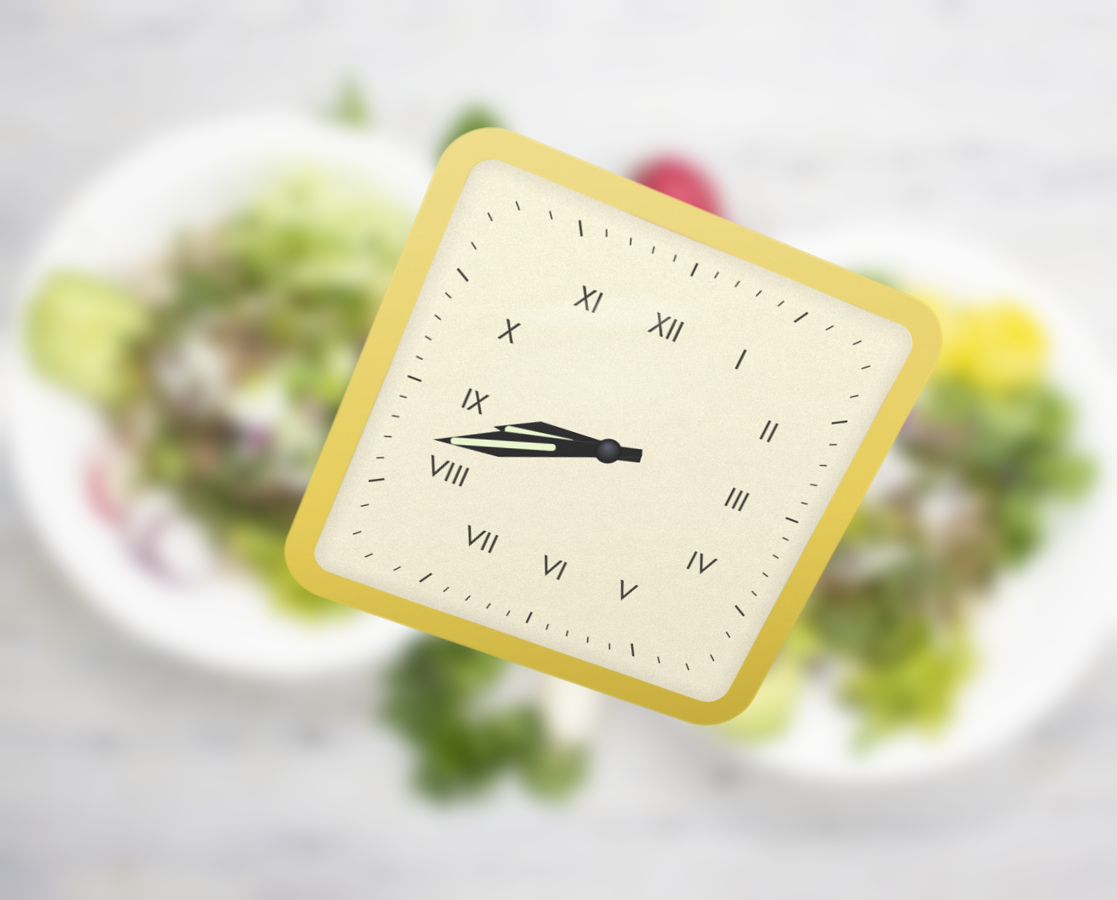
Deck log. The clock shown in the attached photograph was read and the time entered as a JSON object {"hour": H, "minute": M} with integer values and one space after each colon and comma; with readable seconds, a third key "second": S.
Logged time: {"hour": 8, "minute": 42}
